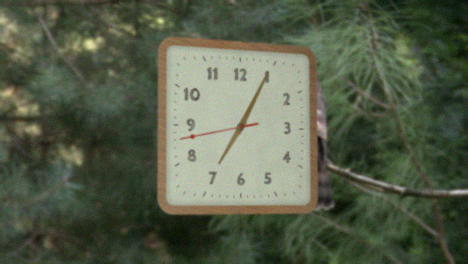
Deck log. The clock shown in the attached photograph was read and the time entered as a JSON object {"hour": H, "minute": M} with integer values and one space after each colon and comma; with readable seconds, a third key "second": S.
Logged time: {"hour": 7, "minute": 4, "second": 43}
